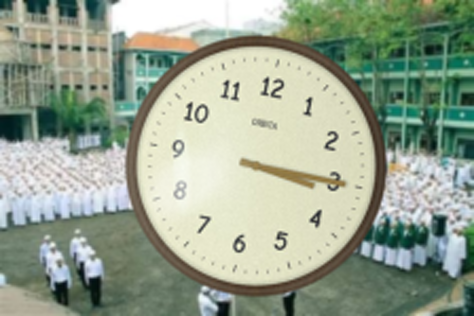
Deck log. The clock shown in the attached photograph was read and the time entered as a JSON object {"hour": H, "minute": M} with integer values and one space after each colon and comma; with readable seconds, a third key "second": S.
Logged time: {"hour": 3, "minute": 15}
